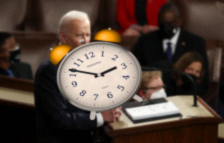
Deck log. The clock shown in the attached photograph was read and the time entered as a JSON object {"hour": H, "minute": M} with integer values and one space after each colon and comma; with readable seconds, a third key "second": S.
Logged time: {"hour": 2, "minute": 51}
